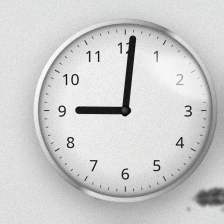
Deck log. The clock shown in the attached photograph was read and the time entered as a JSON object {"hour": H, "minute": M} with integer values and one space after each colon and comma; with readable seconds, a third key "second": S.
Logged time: {"hour": 9, "minute": 1}
